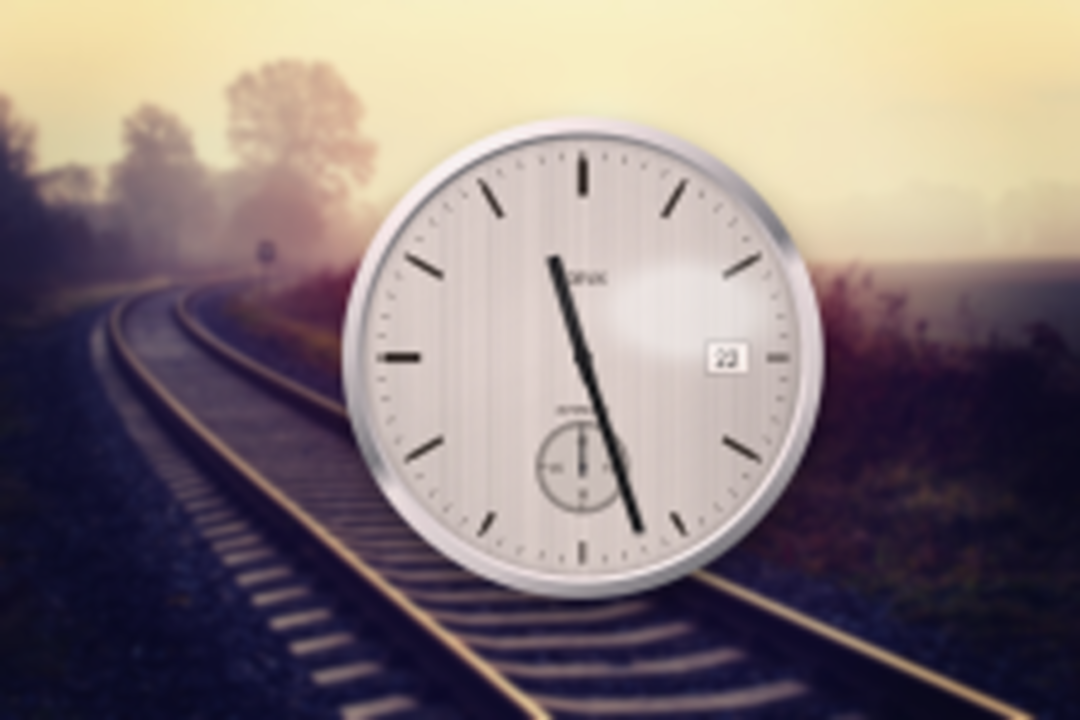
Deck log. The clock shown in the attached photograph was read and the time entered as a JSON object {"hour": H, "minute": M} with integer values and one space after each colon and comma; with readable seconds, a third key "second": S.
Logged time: {"hour": 11, "minute": 27}
